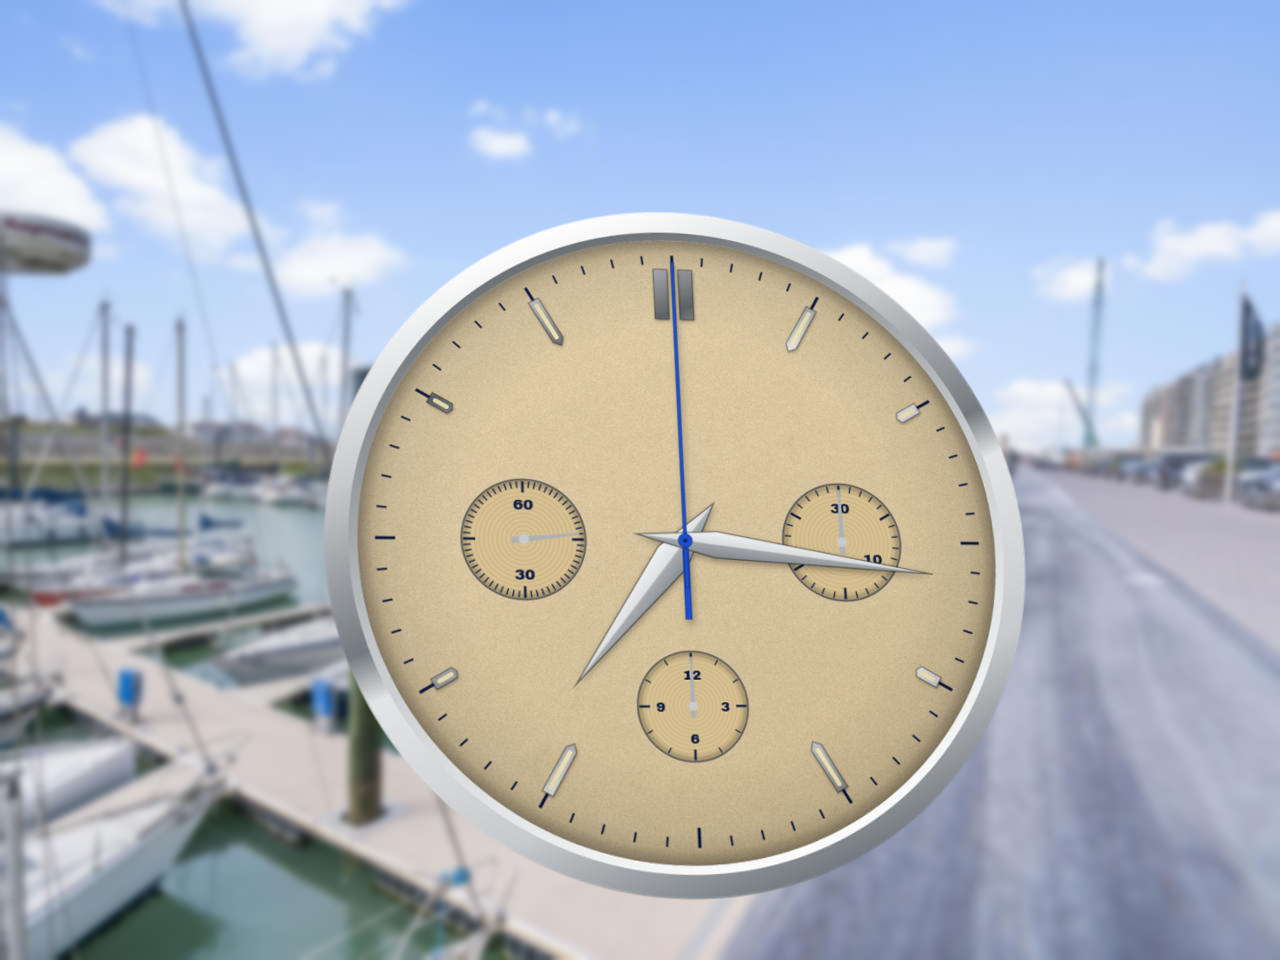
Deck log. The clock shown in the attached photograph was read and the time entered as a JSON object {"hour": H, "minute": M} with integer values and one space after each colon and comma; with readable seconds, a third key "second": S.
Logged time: {"hour": 7, "minute": 16, "second": 14}
